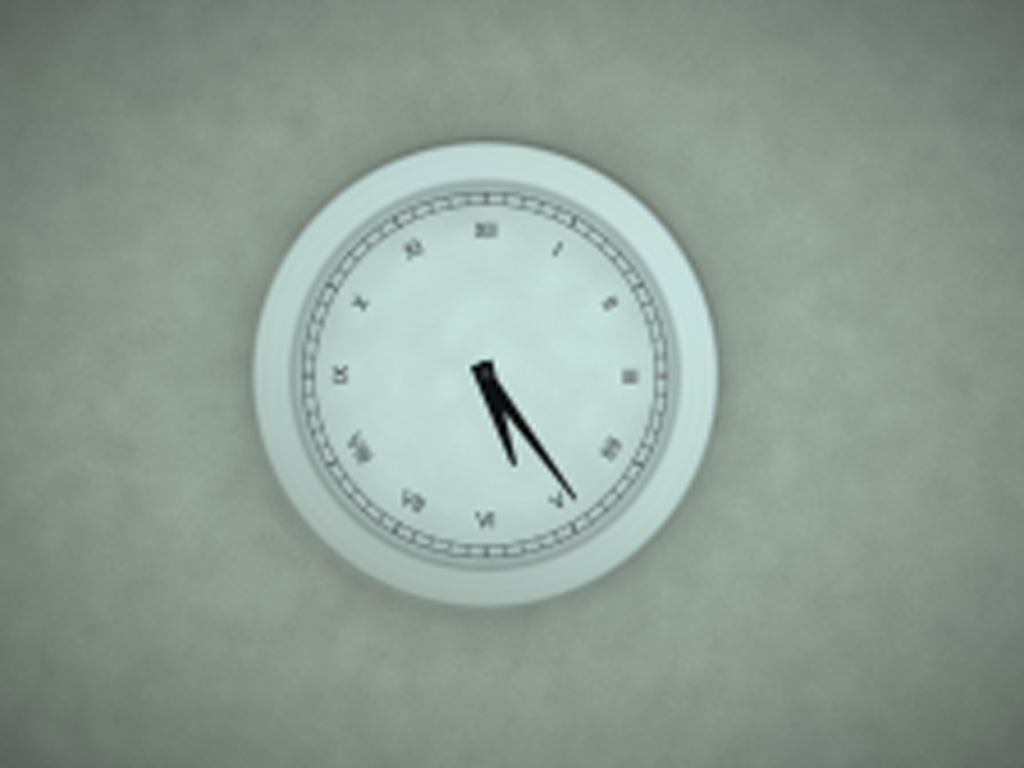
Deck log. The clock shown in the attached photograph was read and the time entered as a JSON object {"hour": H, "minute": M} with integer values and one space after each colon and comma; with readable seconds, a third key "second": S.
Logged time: {"hour": 5, "minute": 24}
